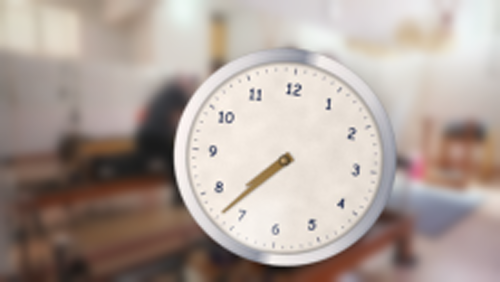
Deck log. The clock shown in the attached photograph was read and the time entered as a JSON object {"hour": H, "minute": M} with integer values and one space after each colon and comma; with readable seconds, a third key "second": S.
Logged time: {"hour": 7, "minute": 37}
